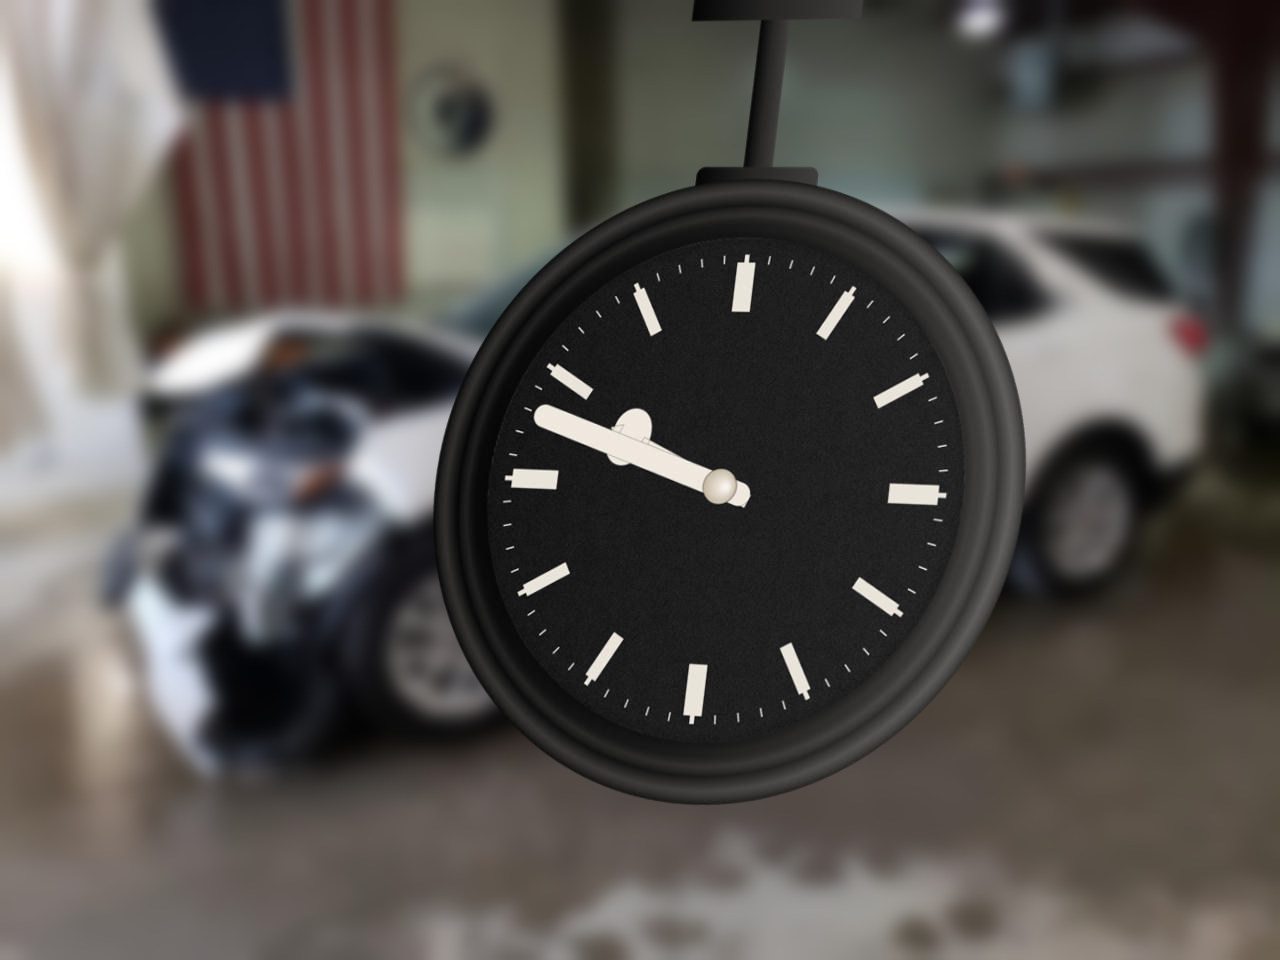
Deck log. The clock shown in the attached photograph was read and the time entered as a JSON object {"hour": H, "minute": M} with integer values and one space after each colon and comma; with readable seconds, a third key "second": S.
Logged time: {"hour": 9, "minute": 48}
